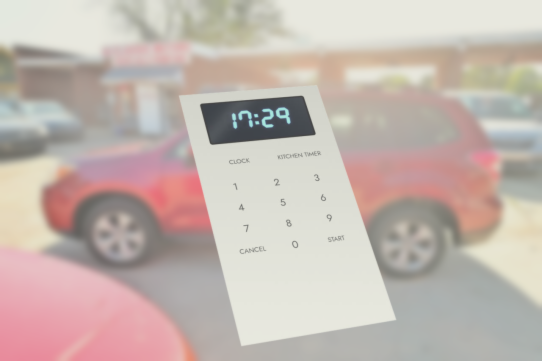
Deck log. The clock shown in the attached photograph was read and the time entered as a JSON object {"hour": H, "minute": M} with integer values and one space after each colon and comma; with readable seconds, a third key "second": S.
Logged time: {"hour": 17, "minute": 29}
